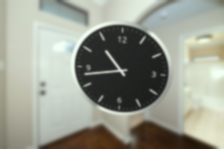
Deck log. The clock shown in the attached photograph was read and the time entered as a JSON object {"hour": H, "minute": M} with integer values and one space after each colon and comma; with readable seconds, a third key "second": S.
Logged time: {"hour": 10, "minute": 43}
